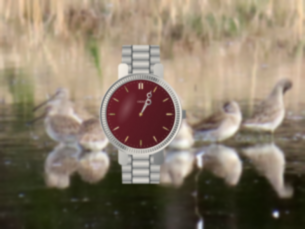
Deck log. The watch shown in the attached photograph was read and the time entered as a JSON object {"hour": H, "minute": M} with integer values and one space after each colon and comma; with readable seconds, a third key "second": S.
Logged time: {"hour": 1, "minute": 4}
